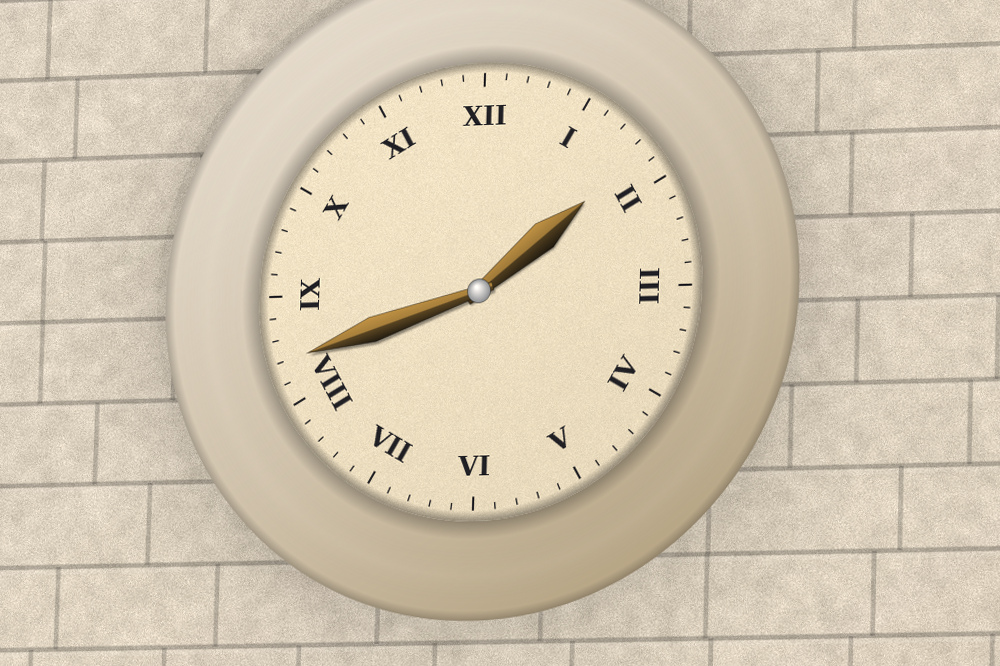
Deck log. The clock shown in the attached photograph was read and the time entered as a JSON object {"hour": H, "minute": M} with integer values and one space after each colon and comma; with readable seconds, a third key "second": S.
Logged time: {"hour": 1, "minute": 42}
